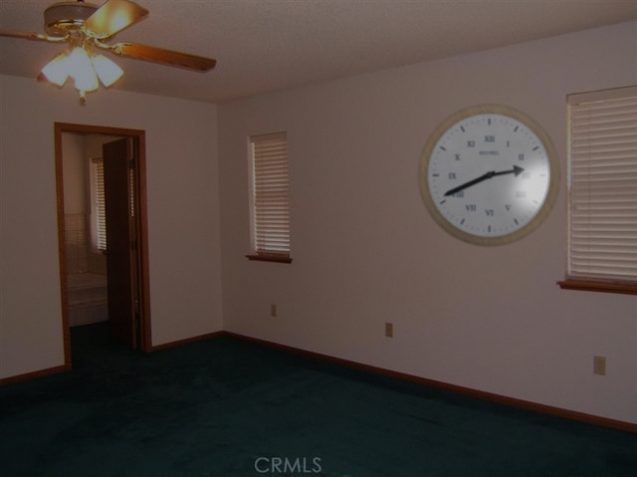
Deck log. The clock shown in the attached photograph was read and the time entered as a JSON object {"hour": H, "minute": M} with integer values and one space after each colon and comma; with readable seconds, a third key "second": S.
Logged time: {"hour": 2, "minute": 41}
